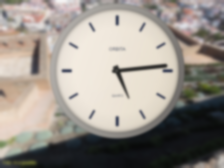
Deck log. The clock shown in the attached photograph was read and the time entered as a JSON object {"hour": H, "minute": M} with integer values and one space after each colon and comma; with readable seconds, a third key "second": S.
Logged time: {"hour": 5, "minute": 14}
